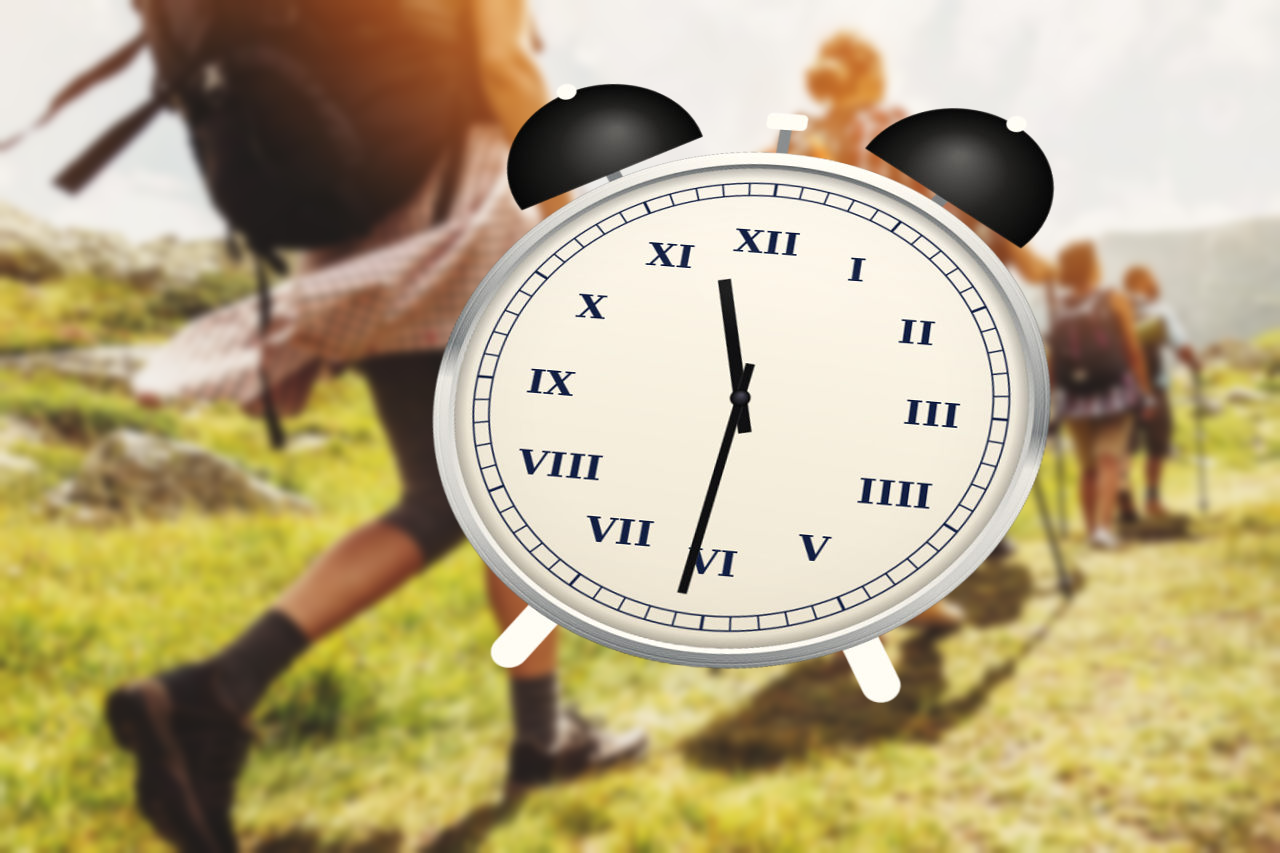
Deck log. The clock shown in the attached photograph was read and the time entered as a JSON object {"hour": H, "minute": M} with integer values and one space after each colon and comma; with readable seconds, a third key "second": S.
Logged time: {"hour": 11, "minute": 31}
